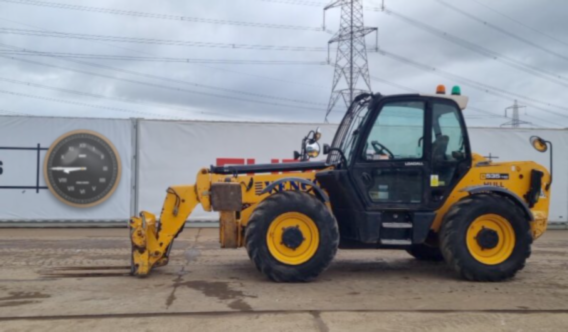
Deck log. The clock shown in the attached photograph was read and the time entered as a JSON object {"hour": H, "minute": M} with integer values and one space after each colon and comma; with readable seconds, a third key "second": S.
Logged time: {"hour": 8, "minute": 45}
